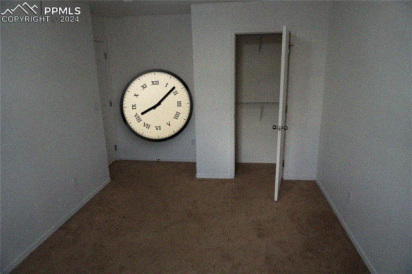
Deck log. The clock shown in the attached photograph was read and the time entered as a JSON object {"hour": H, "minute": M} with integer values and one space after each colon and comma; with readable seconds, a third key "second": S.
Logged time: {"hour": 8, "minute": 8}
